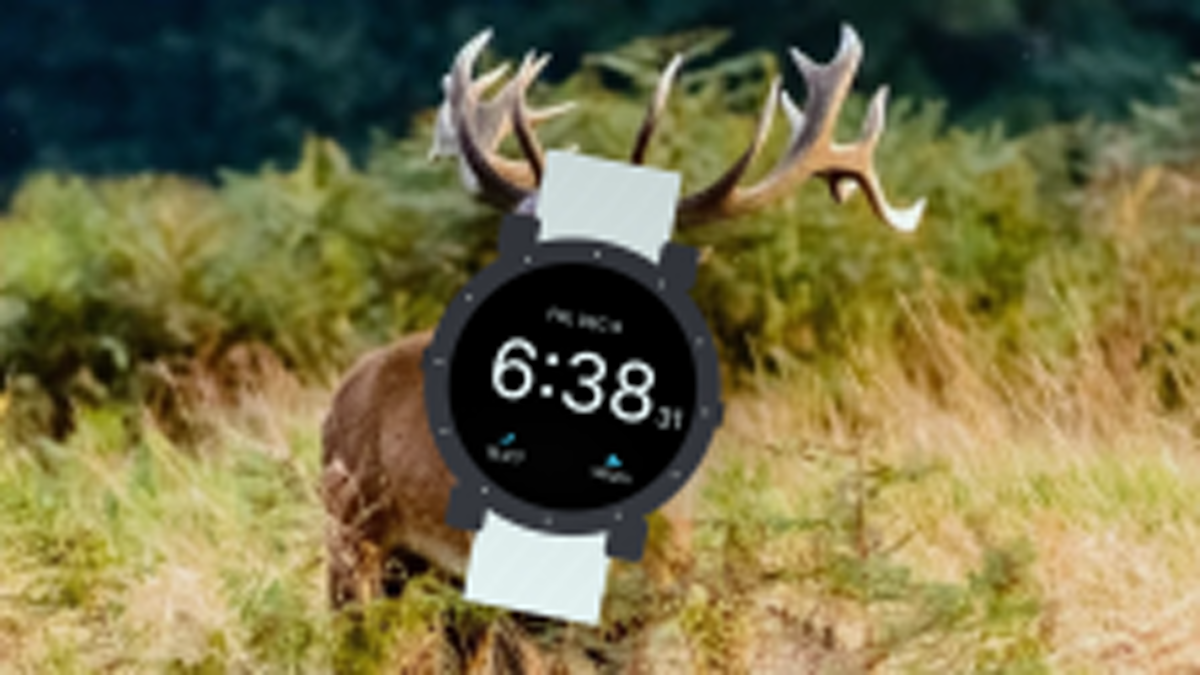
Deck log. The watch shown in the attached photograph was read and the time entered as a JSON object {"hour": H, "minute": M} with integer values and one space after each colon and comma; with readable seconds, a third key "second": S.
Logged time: {"hour": 6, "minute": 38}
